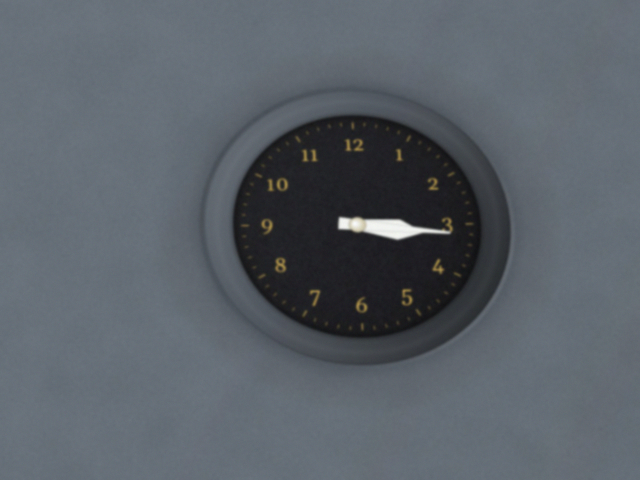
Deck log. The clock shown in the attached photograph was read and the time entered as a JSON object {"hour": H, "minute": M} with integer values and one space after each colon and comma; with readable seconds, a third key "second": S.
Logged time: {"hour": 3, "minute": 16}
